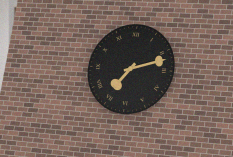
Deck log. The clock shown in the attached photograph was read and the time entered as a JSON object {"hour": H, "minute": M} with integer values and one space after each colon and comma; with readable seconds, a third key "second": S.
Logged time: {"hour": 7, "minute": 12}
